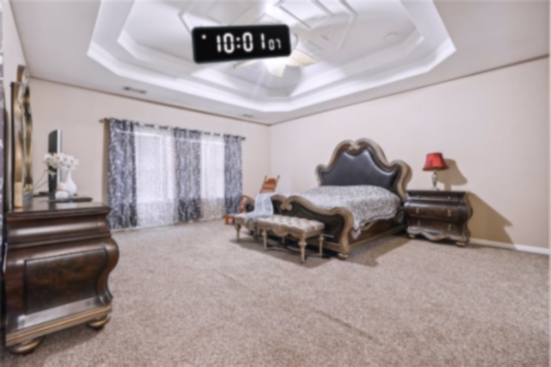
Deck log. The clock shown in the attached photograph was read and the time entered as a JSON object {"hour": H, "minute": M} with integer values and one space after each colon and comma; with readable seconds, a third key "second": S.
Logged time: {"hour": 10, "minute": 1}
